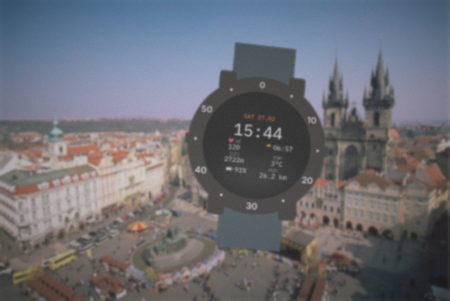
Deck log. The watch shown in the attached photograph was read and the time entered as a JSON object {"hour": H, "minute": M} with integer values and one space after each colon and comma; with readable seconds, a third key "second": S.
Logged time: {"hour": 15, "minute": 44}
